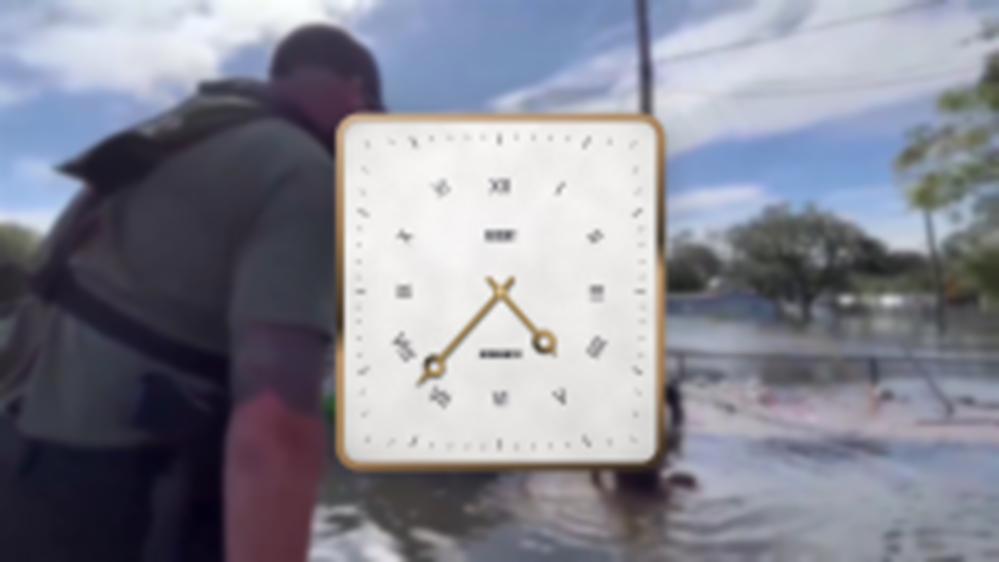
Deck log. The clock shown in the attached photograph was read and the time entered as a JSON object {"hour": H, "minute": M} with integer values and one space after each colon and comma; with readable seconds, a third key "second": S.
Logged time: {"hour": 4, "minute": 37}
